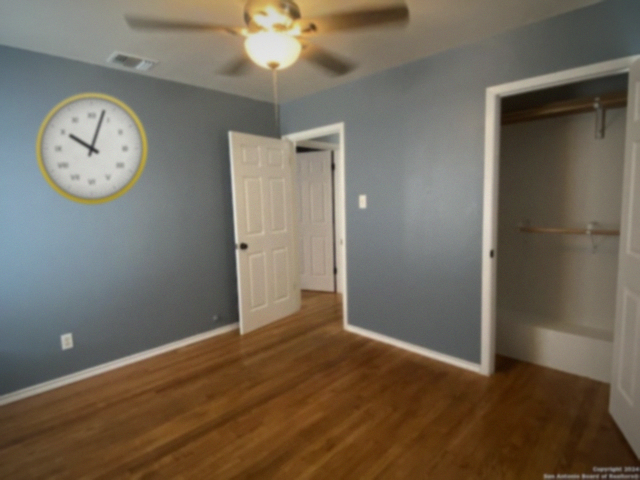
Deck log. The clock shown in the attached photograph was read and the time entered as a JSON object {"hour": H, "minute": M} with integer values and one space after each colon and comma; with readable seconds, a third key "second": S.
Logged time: {"hour": 10, "minute": 3}
